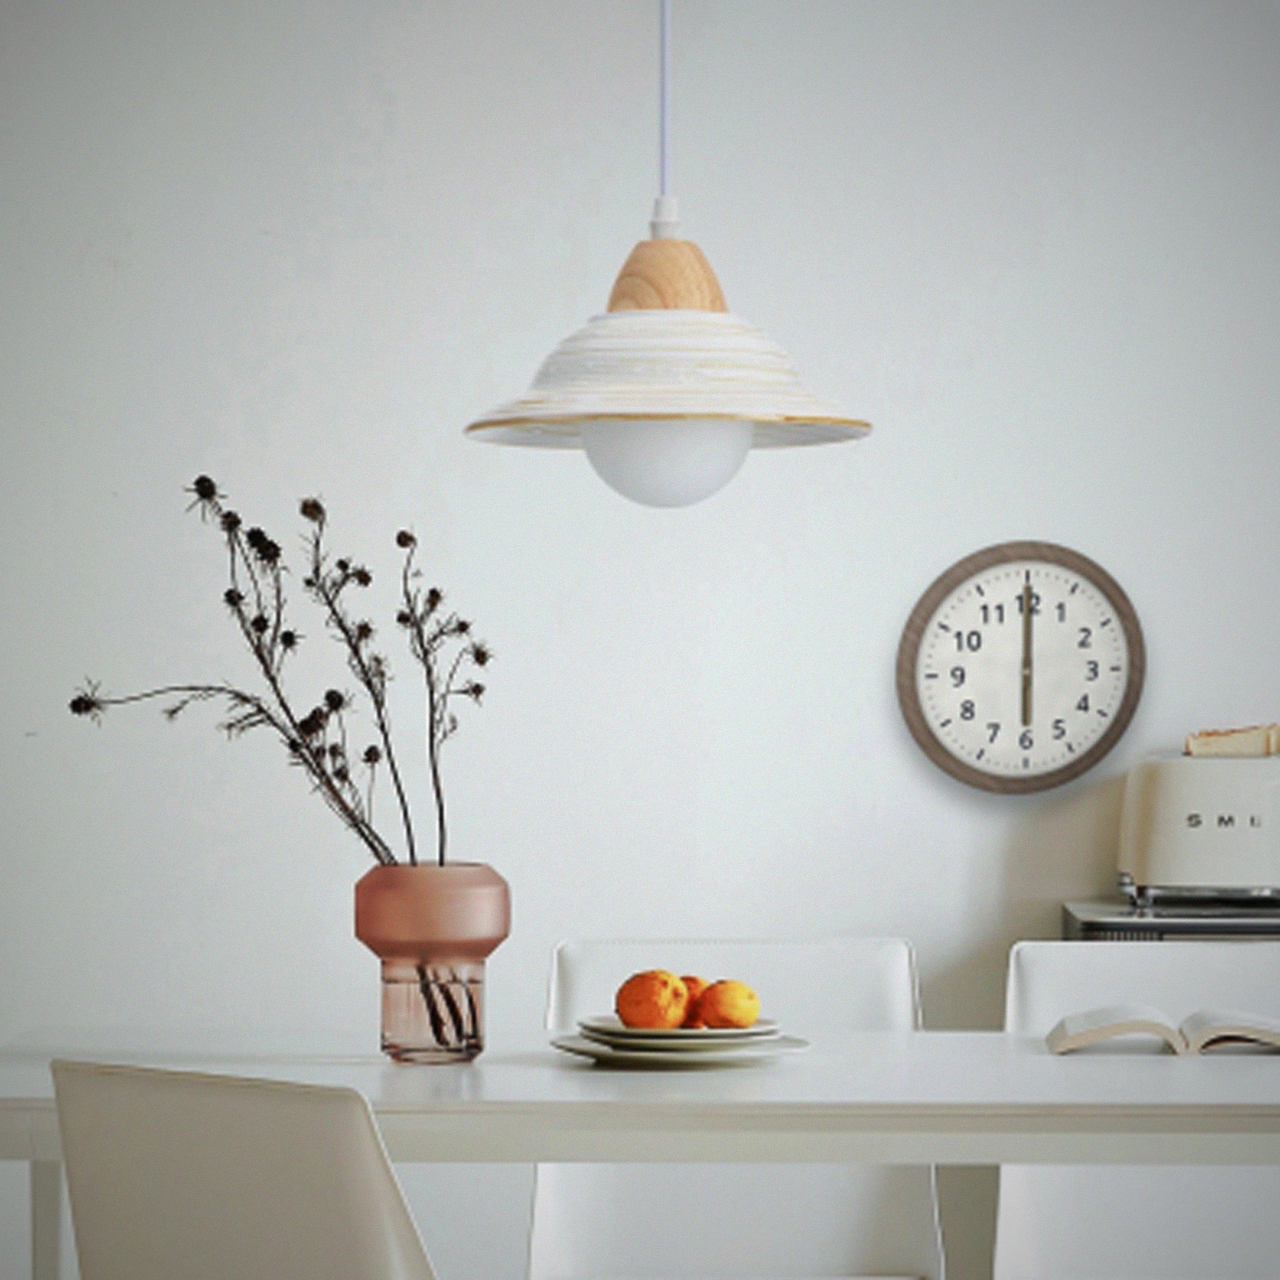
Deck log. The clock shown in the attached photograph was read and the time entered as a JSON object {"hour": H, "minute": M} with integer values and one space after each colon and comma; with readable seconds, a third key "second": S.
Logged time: {"hour": 6, "minute": 0}
